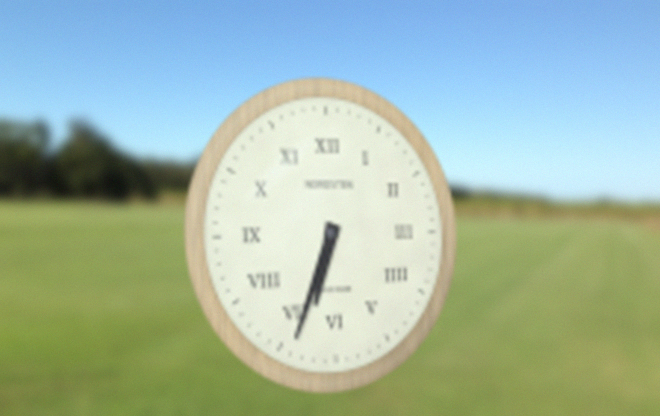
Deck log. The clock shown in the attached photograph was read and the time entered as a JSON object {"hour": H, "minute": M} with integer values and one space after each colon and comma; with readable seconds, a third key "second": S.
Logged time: {"hour": 6, "minute": 34}
